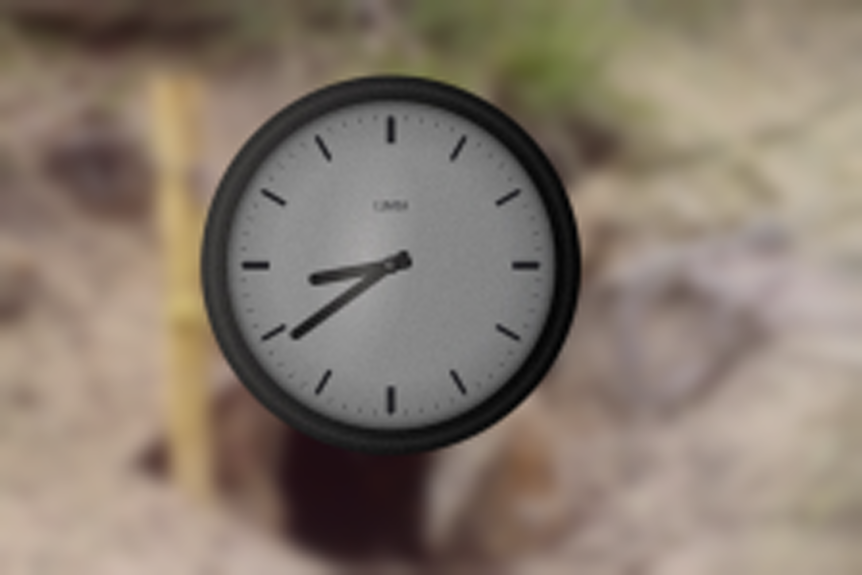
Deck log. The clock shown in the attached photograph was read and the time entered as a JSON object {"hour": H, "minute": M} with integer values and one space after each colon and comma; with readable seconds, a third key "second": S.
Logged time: {"hour": 8, "minute": 39}
